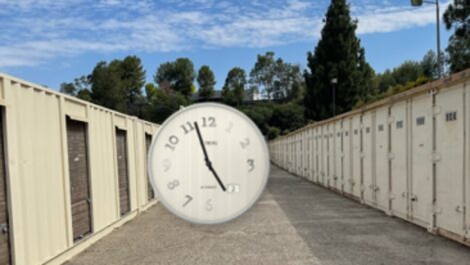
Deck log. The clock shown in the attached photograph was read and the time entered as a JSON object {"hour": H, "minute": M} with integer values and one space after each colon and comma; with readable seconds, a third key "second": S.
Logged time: {"hour": 4, "minute": 57}
